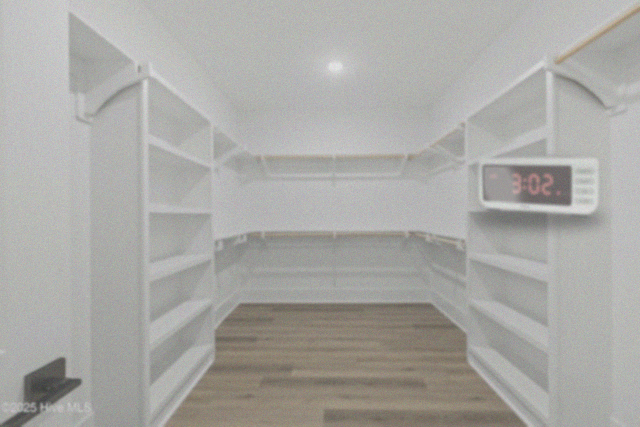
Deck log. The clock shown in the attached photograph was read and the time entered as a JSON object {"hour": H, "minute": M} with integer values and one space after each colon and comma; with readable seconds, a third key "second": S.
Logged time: {"hour": 3, "minute": 2}
